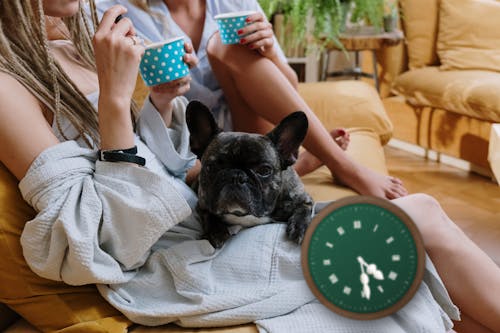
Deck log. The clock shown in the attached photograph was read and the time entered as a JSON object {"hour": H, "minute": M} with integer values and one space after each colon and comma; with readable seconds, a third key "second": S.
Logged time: {"hour": 4, "minute": 29}
